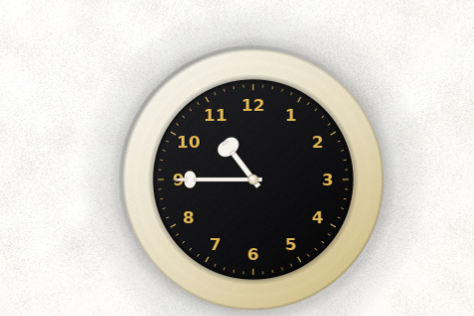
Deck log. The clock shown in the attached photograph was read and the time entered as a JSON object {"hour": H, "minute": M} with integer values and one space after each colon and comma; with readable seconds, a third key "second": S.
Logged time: {"hour": 10, "minute": 45}
